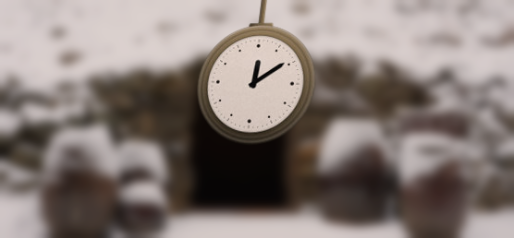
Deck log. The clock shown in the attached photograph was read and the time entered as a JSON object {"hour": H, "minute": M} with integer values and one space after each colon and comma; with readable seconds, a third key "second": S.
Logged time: {"hour": 12, "minute": 9}
